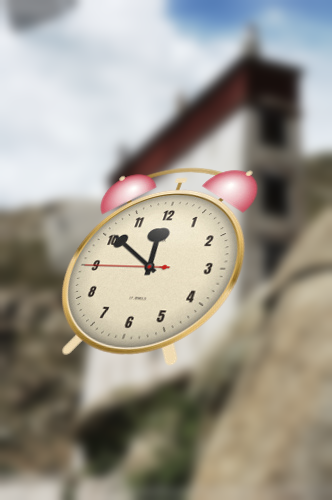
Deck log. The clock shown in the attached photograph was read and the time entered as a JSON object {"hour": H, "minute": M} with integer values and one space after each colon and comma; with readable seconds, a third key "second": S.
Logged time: {"hour": 11, "minute": 50, "second": 45}
